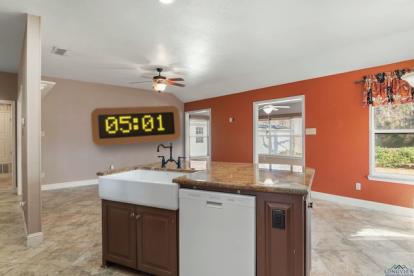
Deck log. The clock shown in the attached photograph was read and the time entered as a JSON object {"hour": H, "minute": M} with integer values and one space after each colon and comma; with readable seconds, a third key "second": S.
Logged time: {"hour": 5, "minute": 1}
